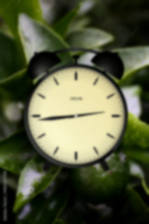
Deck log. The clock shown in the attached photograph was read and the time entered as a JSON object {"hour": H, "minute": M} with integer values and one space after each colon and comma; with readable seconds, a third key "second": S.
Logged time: {"hour": 2, "minute": 44}
